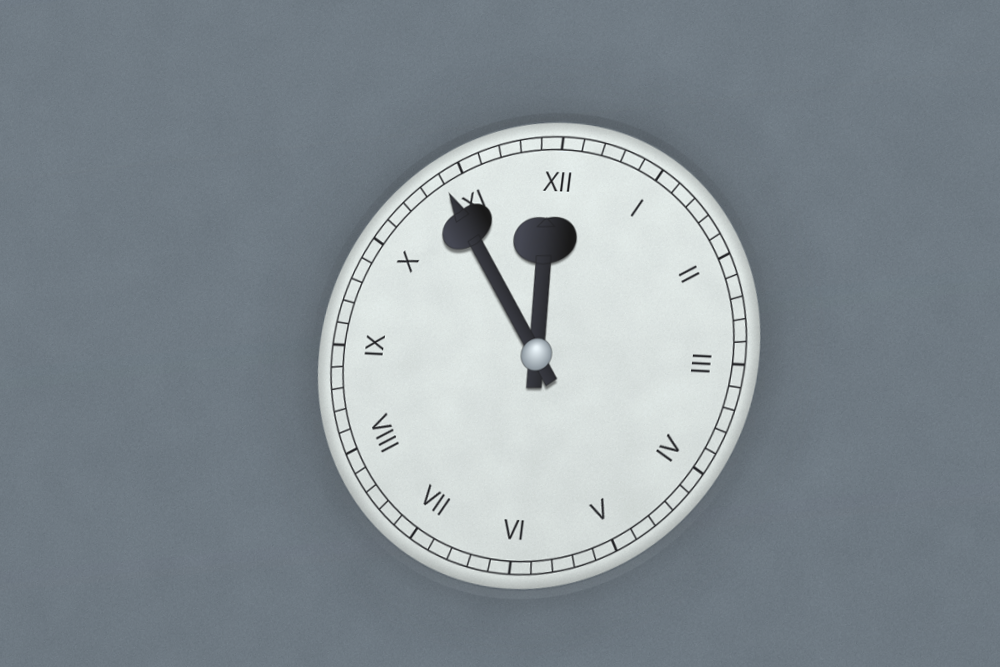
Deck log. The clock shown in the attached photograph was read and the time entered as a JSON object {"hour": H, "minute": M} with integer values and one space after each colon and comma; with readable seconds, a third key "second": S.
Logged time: {"hour": 11, "minute": 54}
